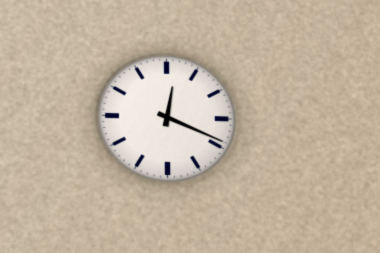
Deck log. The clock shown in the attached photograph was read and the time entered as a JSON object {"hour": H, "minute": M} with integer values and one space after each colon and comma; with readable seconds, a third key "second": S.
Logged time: {"hour": 12, "minute": 19}
